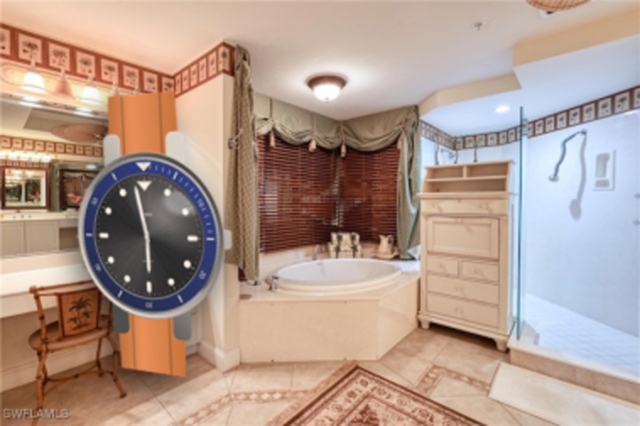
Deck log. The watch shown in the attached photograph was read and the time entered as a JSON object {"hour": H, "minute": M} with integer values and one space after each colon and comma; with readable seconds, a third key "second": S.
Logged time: {"hour": 5, "minute": 58}
